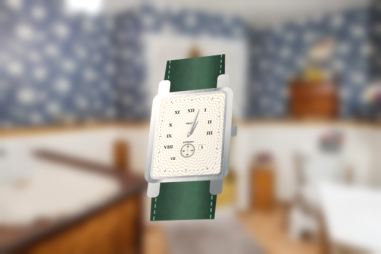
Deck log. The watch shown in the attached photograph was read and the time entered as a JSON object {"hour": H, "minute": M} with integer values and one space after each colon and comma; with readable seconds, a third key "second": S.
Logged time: {"hour": 1, "minute": 3}
